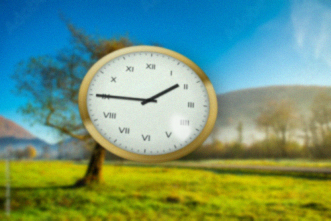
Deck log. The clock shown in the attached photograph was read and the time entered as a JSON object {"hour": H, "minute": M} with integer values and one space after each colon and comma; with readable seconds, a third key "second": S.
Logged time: {"hour": 1, "minute": 45}
